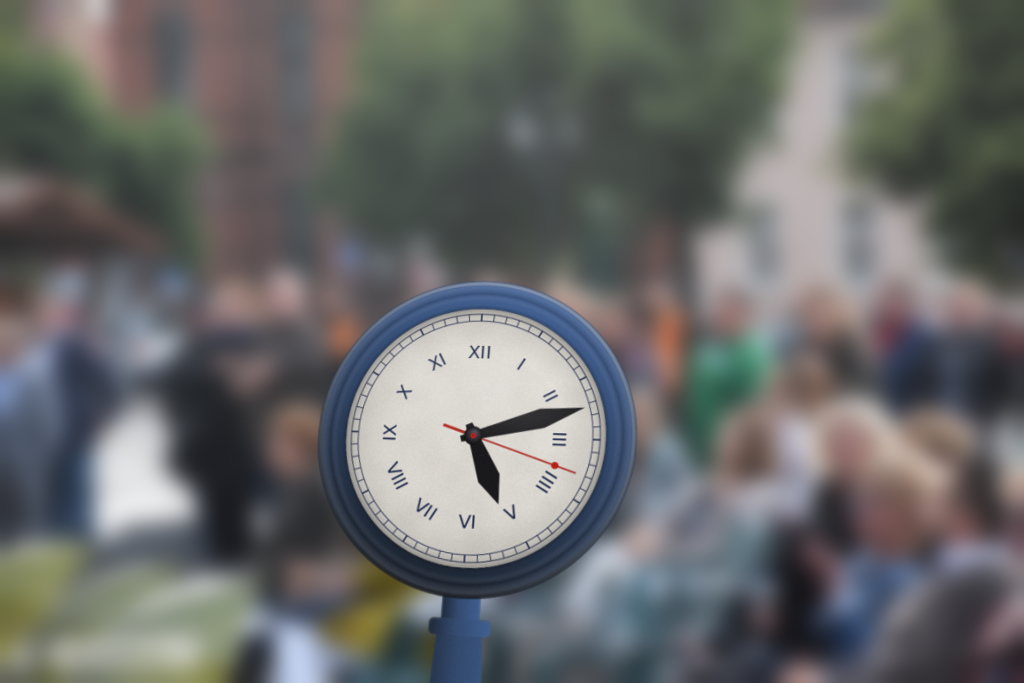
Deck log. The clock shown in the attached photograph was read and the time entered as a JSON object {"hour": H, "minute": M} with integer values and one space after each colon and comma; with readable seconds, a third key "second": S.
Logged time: {"hour": 5, "minute": 12, "second": 18}
